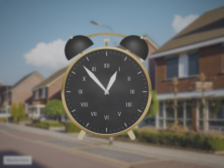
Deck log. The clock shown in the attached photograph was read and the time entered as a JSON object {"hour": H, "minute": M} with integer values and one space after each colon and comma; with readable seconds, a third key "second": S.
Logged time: {"hour": 12, "minute": 53}
